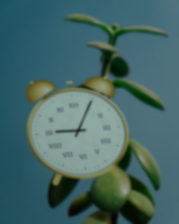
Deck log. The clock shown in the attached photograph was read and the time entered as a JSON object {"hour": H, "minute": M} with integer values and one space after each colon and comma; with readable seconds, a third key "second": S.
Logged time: {"hour": 9, "minute": 5}
